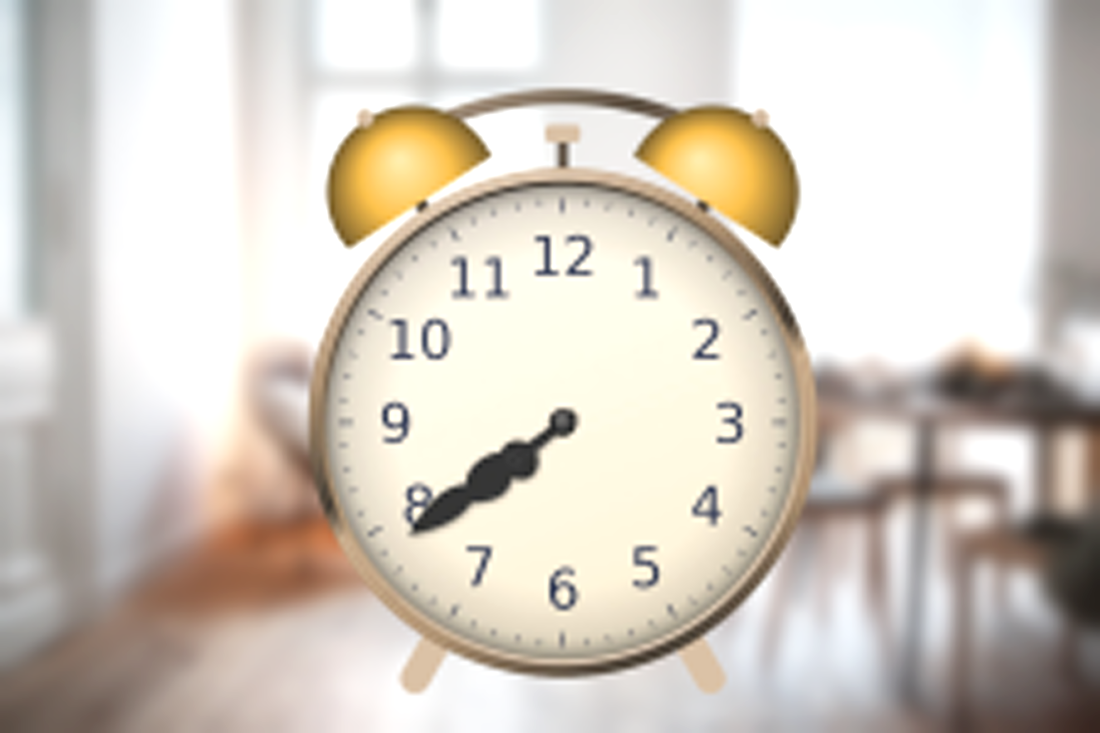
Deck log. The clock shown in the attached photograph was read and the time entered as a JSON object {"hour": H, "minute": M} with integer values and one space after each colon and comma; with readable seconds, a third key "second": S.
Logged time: {"hour": 7, "minute": 39}
